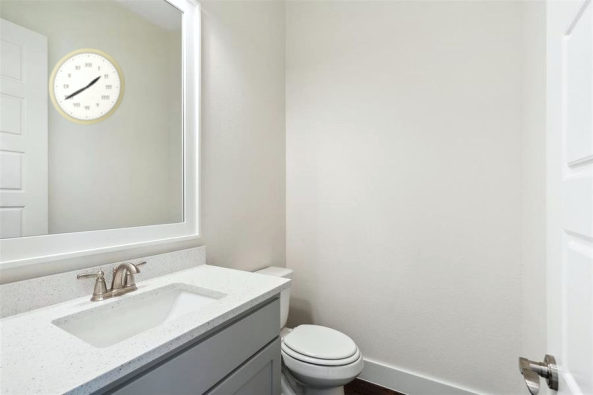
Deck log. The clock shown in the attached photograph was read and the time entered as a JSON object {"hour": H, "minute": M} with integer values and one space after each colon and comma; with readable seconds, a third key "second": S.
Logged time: {"hour": 1, "minute": 40}
